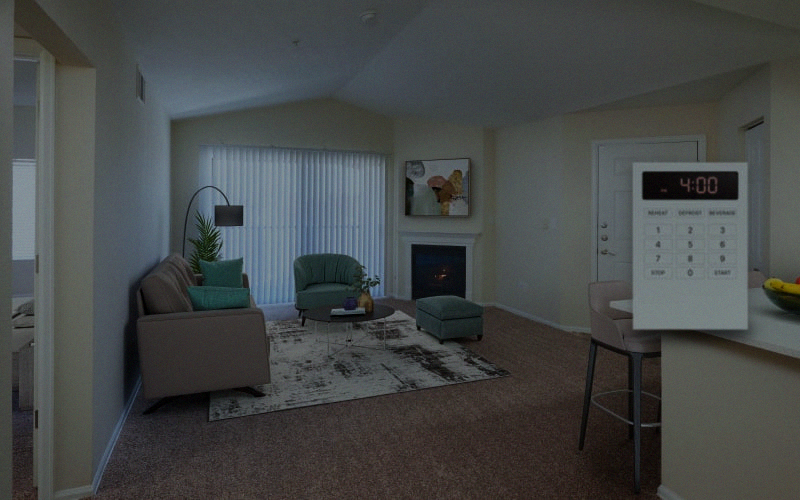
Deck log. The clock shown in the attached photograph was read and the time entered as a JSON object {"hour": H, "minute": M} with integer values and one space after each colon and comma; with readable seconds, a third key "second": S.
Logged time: {"hour": 4, "minute": 0}
